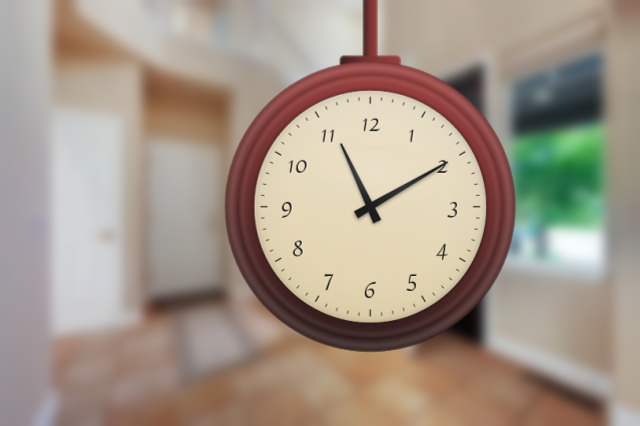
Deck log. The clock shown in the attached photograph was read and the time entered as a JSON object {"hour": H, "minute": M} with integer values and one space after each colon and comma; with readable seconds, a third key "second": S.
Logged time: {"hour": 11, "minute": 10}
